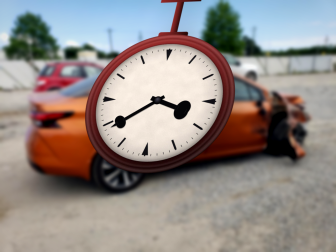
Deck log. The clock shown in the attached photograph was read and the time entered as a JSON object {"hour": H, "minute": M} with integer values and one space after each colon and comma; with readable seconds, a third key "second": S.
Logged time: {"hour": 3, "minute": 39}
